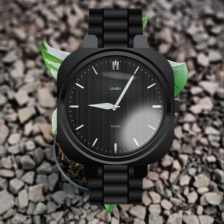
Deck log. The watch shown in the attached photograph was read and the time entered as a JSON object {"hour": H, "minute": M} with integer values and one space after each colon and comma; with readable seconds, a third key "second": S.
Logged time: {"hour": 9, "minute": 5}
